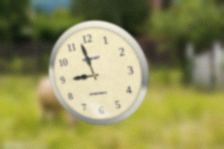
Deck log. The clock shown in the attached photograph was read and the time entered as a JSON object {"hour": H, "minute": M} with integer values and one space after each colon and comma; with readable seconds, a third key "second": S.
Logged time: {"hour": 8, "minute": 58}
